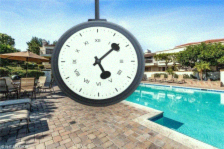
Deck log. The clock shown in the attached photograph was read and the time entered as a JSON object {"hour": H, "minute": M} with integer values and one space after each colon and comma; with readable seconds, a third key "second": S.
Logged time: {"hour": 5, "minute": 8}
